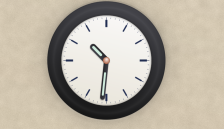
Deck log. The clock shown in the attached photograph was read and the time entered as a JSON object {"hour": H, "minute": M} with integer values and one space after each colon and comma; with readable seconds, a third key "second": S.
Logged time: {"hour": 10, "minute": 31}
